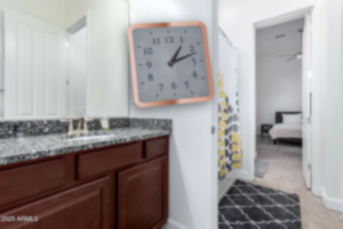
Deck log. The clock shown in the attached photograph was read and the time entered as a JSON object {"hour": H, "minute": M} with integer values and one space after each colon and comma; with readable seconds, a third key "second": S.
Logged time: {"hour": 1, "minute": 12}
